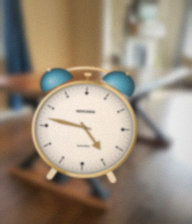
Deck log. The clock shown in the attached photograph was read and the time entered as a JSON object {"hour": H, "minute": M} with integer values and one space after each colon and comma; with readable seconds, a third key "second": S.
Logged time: {"hour": 4, "minute": 47}
